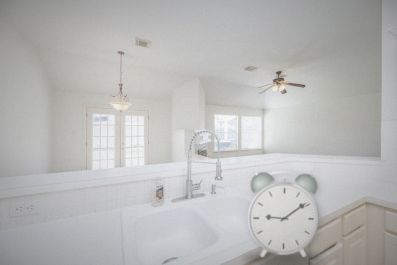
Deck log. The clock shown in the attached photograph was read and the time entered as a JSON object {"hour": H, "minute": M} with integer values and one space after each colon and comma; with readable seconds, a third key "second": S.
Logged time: {"hour": 9, "minute": 9}
